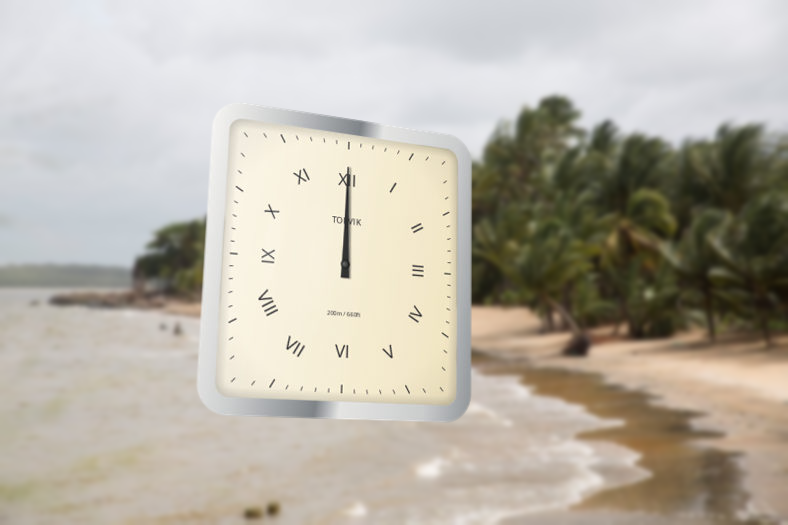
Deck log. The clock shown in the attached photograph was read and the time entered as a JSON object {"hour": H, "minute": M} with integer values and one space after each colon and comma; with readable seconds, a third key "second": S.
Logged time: {"hour": 12, "minute": 0}
